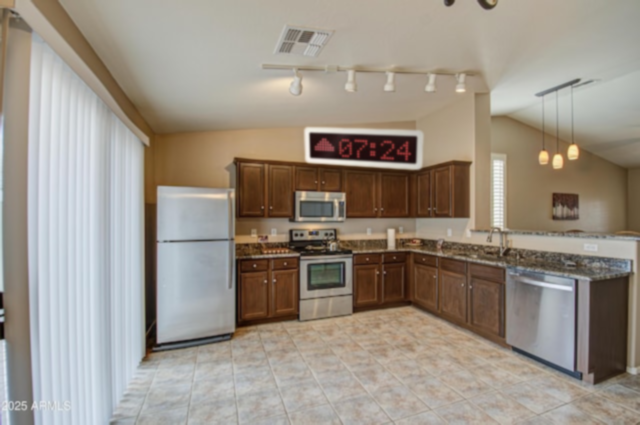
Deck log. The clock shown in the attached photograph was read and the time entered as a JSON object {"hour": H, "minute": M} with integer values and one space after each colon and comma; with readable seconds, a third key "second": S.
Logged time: {"hour": 7, "minute": 24}
